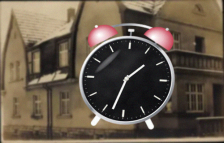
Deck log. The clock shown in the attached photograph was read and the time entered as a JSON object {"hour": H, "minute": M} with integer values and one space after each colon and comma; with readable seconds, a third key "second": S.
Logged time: {"hour": 1, "minute": 33}
